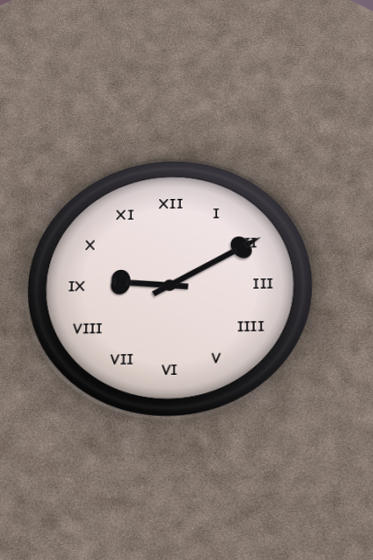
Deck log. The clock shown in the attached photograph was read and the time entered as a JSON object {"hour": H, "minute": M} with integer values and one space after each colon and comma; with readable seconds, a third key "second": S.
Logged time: {"hour": 9, "minute": 10}
